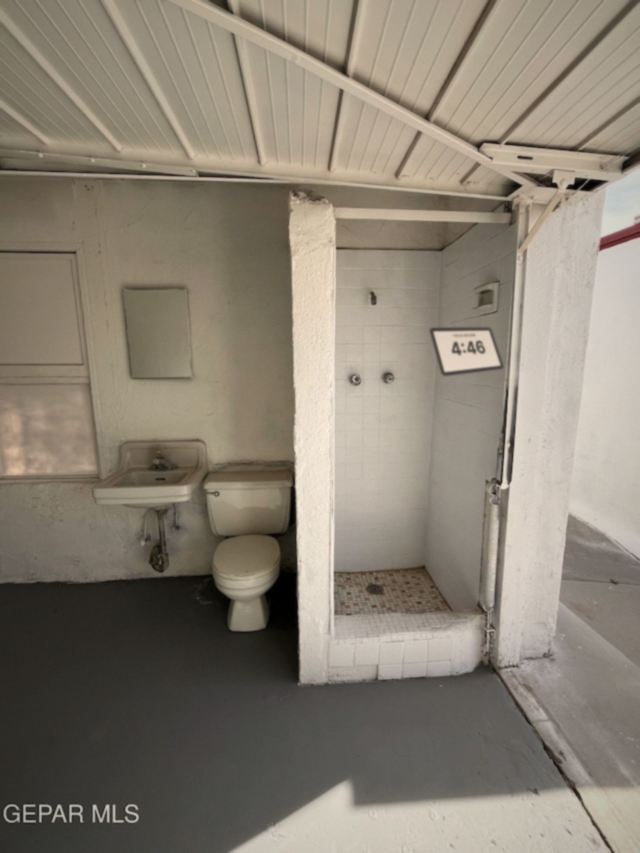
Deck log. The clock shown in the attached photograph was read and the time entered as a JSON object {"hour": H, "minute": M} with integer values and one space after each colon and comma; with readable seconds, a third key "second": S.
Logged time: {"hour": 4, "minute": 46}
